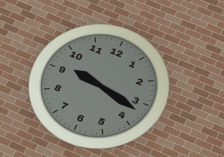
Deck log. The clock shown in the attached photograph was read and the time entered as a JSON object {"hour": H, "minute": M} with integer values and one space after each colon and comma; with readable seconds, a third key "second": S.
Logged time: {"hour": 9, "minute": 17}
